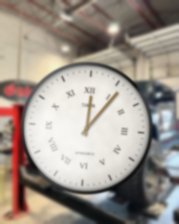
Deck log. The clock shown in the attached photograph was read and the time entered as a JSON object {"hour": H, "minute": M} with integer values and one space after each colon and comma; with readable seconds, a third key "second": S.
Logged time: {"hour": 12, "minute": 6}
